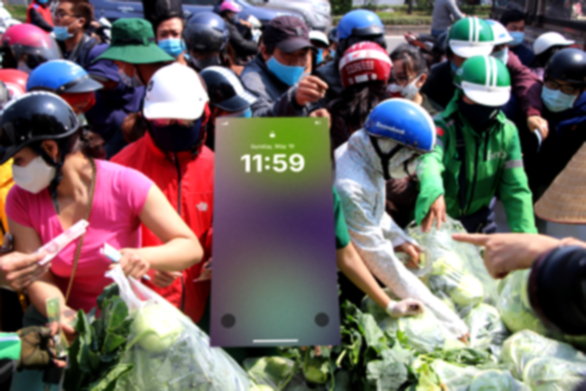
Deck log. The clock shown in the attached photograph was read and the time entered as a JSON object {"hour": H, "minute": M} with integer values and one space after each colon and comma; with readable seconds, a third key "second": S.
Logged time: {"hour": 11, "minute": 59}
